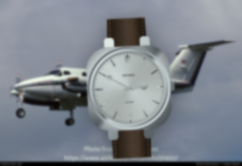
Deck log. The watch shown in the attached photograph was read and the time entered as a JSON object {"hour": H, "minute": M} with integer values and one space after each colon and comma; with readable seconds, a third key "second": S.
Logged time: {"hour": 2, "minute": 50}
